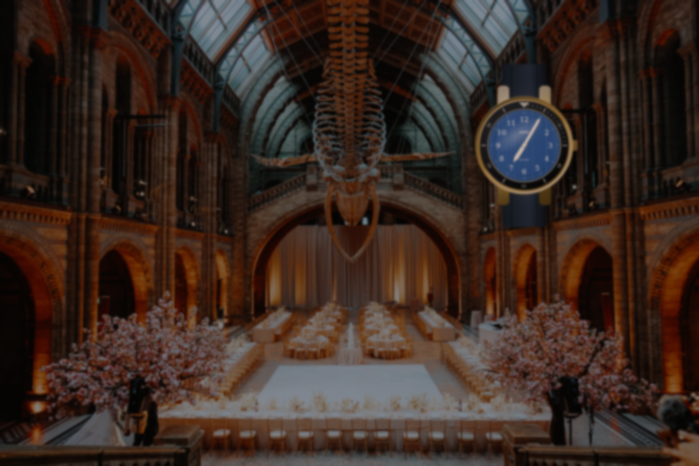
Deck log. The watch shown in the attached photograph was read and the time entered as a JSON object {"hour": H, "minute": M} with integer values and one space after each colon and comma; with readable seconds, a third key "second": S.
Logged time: {"hour": 7, "minute": 5}
